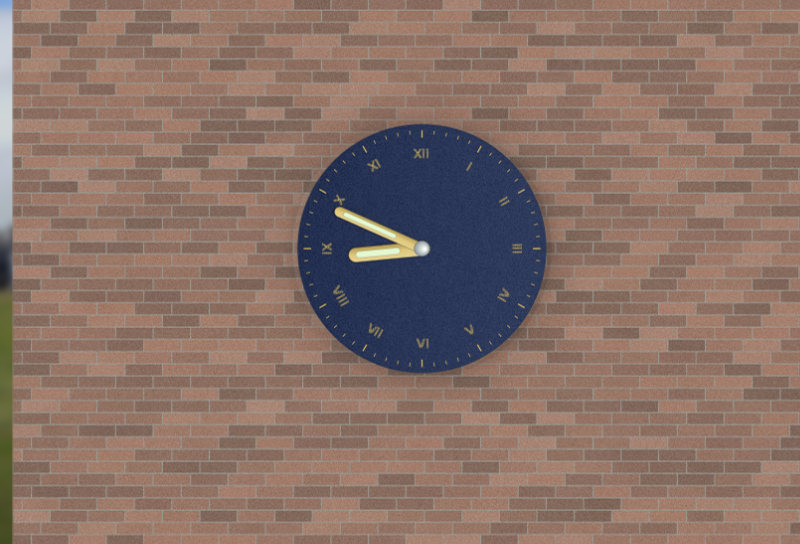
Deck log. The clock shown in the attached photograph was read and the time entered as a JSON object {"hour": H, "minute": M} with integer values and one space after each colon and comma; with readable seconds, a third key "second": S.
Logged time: {"hour": 8, "minute": 49}
